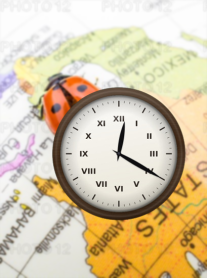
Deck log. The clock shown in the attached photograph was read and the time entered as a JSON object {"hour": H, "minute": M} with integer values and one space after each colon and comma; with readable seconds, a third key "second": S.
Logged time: {"hour": 12, "minute": 20}
